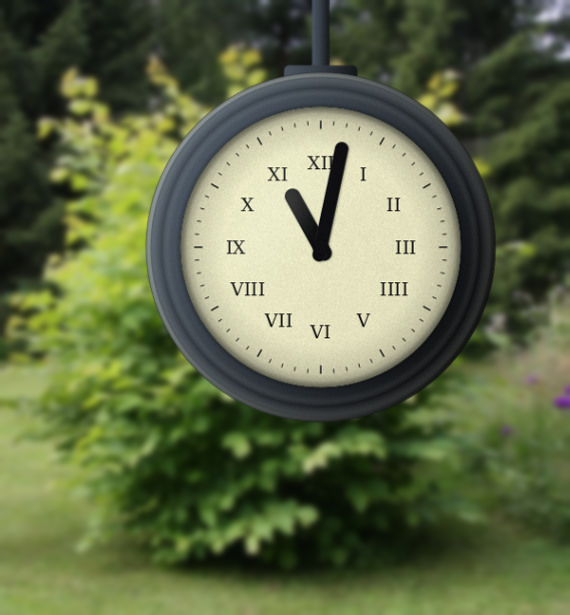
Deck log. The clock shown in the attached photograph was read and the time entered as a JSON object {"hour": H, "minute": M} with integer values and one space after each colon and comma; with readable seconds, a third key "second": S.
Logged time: {"hour": 11, "minute": 2}
